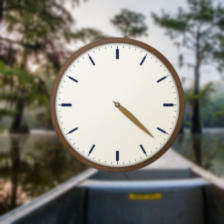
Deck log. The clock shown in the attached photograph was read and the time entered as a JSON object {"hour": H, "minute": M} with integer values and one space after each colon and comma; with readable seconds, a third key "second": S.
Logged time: {"hour": 4, "minute": 22}
